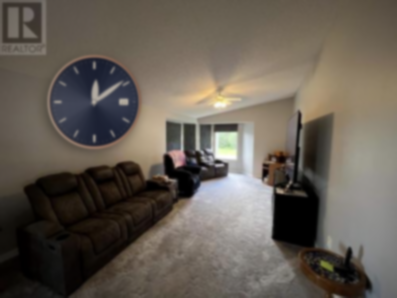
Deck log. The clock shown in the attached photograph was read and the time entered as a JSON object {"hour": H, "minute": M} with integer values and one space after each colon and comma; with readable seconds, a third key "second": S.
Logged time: {"hour": 12, "minute": 9}
